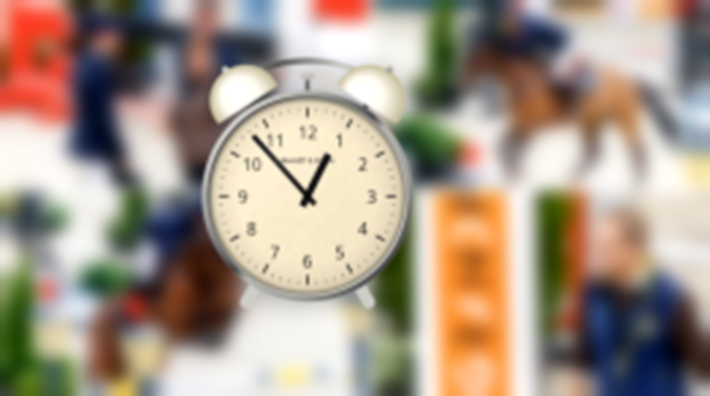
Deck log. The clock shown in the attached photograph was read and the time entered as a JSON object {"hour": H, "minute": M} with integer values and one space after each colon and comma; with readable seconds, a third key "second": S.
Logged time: {"hour": 12, "minute": 53}
